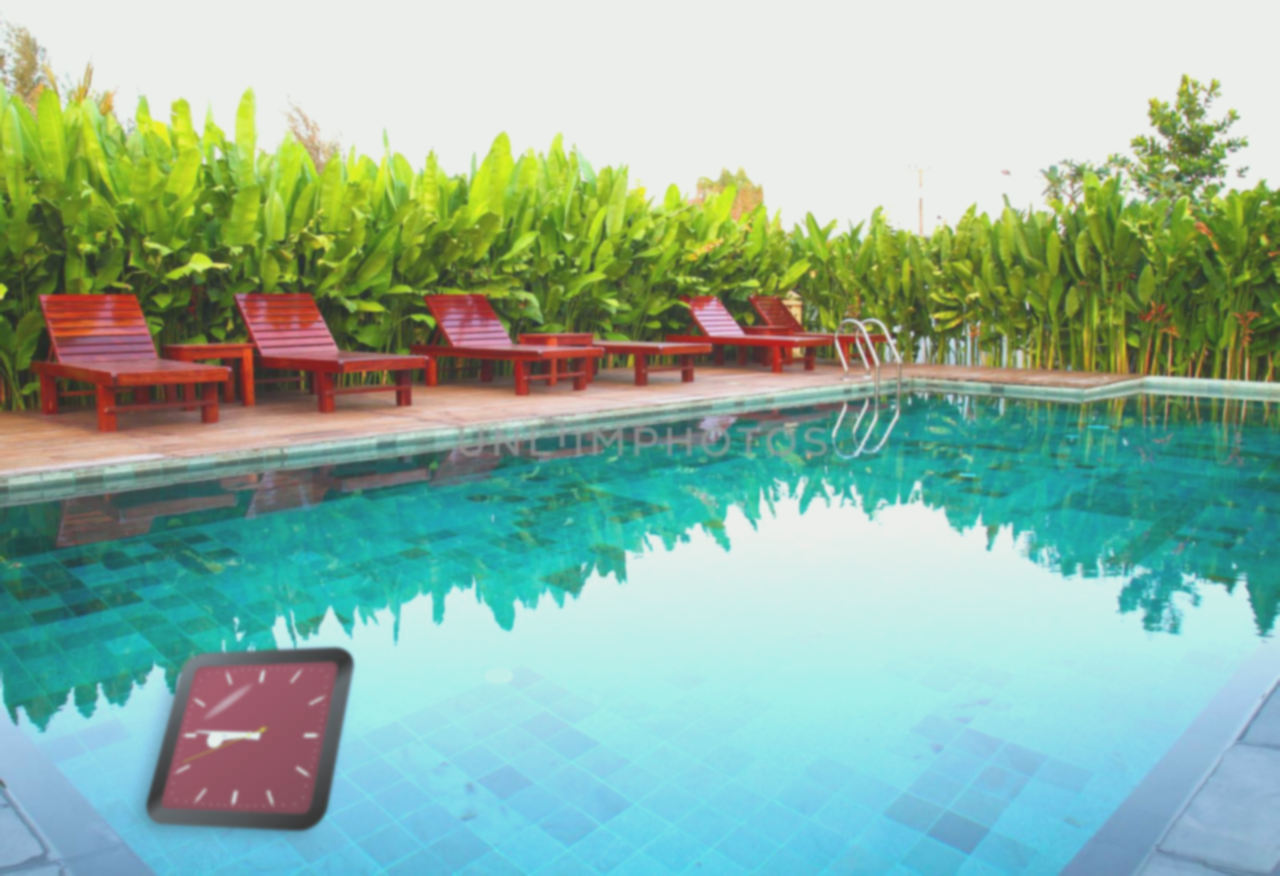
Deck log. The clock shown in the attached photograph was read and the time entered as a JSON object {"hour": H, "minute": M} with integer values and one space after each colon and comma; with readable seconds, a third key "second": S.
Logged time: {"hour": 8, "minute": 45, "second": 41}
